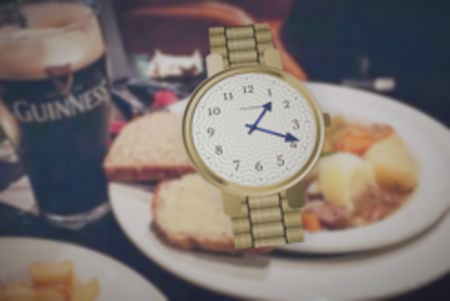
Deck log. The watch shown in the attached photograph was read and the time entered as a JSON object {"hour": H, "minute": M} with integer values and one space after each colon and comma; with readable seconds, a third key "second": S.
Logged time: {"hour": 1, "minute": 19}
